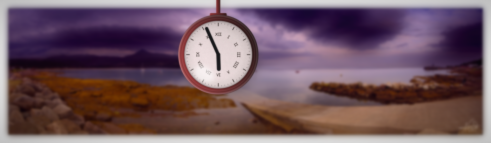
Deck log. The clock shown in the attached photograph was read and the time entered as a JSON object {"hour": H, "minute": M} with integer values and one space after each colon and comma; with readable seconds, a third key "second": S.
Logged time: {"hour": 5, "minute": 56}
